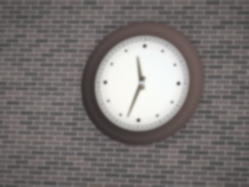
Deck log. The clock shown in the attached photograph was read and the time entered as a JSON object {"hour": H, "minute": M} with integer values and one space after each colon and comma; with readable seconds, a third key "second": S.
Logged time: {"hour": 11, "minute": 33}
